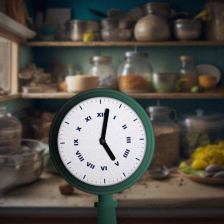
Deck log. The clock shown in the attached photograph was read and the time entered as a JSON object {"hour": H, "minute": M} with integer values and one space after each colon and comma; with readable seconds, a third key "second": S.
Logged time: {"hour": 5, "minute": 2}
